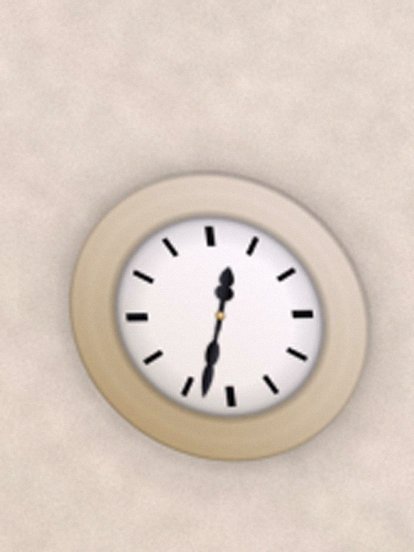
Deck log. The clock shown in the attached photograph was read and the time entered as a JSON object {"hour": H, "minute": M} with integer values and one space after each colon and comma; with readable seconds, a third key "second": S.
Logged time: {"hour": 12, "minute": 33}
